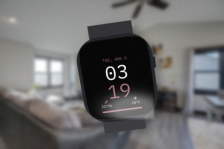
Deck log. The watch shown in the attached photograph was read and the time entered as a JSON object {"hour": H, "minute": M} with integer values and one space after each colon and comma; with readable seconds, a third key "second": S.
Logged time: {"hour": 3, "minute": 19}
